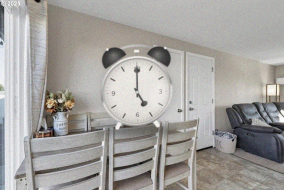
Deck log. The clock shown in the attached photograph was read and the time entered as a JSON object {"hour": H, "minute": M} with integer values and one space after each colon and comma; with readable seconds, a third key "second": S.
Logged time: {"hour": 5, "minute": 0}
